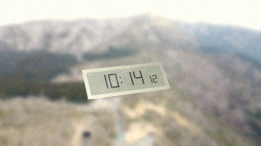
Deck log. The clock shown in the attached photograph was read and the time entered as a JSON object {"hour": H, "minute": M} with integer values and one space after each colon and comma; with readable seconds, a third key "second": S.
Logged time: {"hour": 10, "minute": 14, "second": 12}
